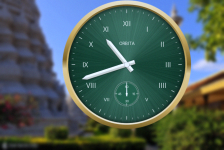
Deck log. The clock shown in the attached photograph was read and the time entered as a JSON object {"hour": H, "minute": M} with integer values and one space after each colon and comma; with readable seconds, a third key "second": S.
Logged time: {"hour": 10, "minute": 42}
